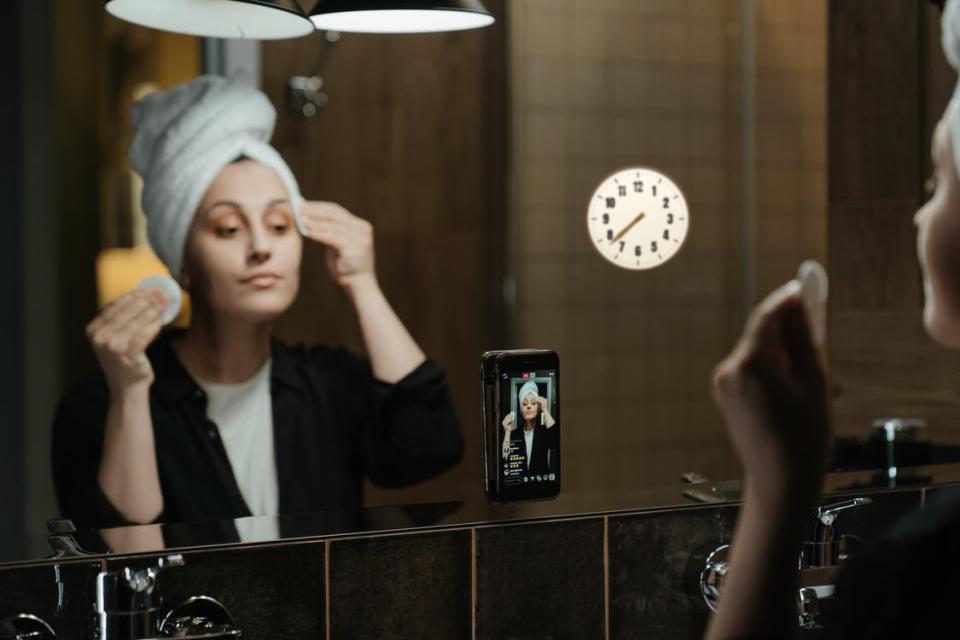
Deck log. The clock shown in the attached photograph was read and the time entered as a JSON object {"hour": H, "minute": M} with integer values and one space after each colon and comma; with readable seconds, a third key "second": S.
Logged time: {"hour": 7, "minute": 38}
